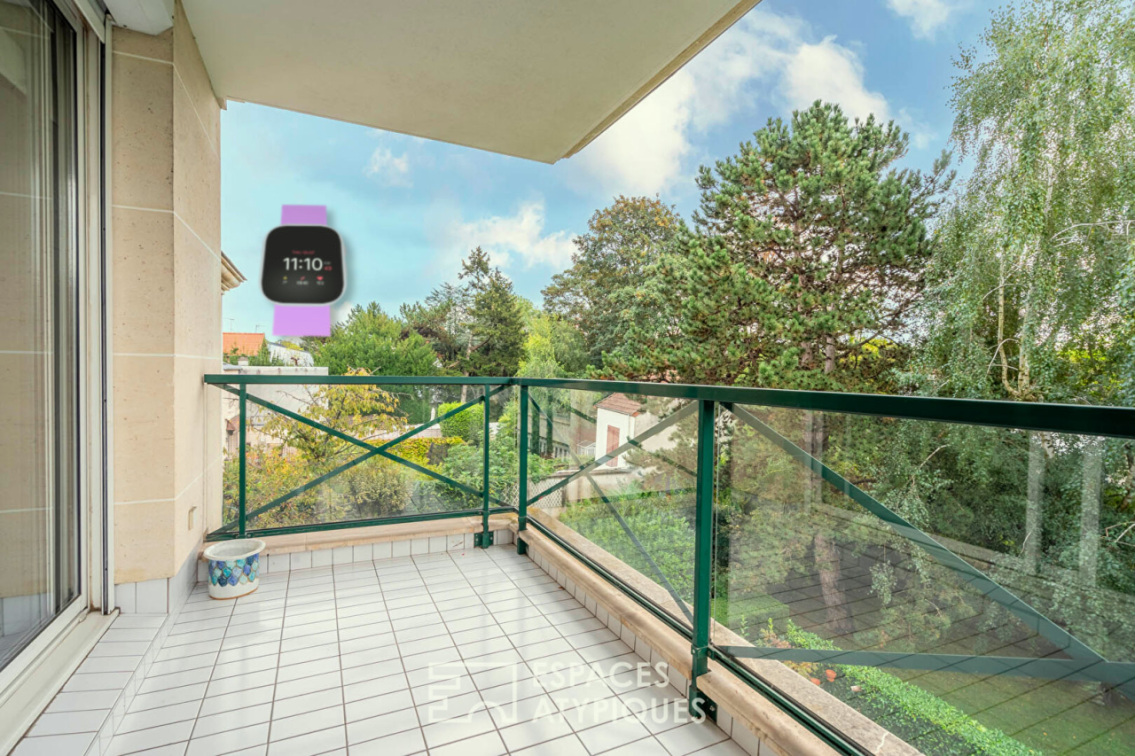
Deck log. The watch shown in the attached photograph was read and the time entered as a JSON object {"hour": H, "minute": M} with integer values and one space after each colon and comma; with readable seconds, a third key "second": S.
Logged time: {"hour": 11, "minute": 10}
